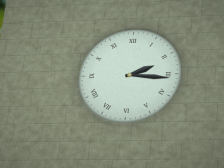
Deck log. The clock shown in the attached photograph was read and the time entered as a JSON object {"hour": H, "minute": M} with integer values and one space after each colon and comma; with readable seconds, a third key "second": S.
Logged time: {"hour": 2, "minute": 16}
